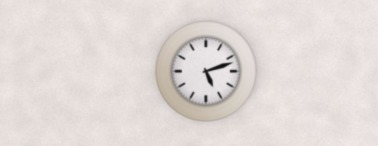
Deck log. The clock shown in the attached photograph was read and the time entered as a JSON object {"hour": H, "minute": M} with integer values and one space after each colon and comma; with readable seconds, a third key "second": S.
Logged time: {"hour": 5, "minute": 12}
